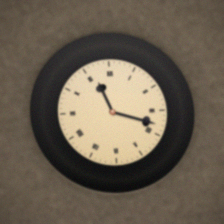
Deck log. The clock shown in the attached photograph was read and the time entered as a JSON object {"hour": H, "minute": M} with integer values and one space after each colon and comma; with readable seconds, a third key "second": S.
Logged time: {"hour": 11, "minute": 18}
